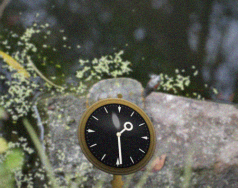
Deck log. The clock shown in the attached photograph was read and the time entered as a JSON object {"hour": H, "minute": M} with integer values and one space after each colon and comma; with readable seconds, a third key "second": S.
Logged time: {"hour": 1, "minute": 29}
